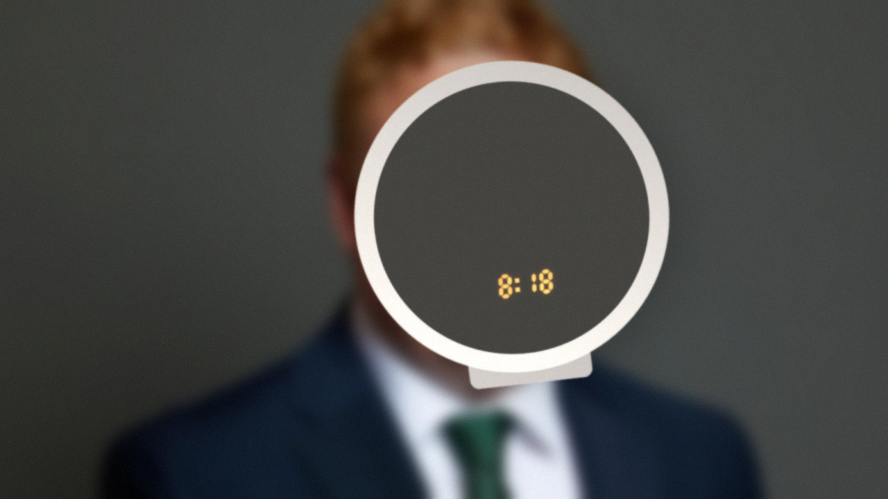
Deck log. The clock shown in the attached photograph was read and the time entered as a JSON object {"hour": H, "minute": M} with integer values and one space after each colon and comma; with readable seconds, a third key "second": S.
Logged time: {"hour": 8, "minute": 18}
